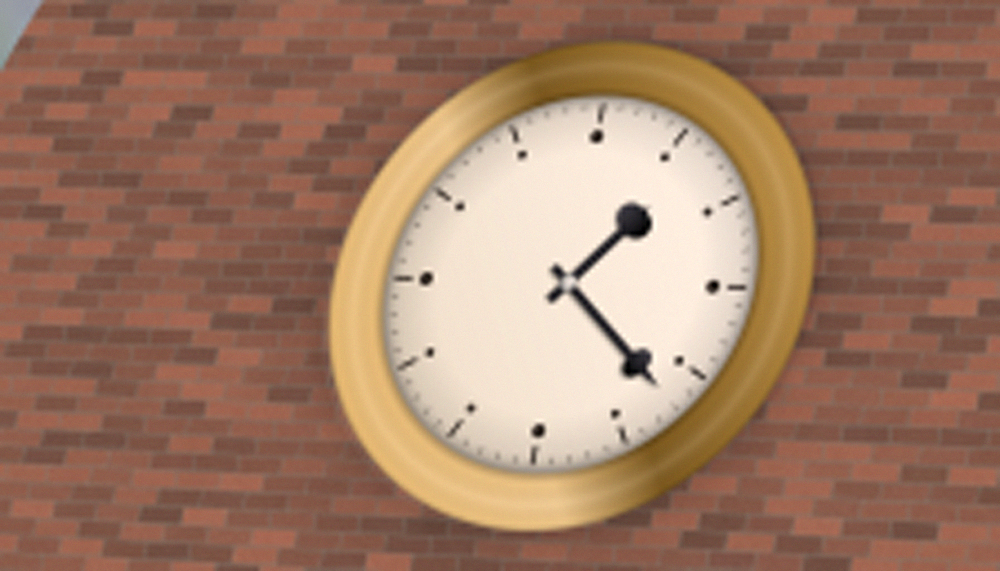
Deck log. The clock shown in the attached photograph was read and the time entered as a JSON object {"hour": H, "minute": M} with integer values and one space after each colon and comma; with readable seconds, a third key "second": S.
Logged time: {"hour": 1, "minute": 22}
